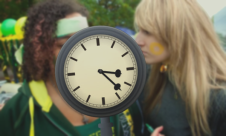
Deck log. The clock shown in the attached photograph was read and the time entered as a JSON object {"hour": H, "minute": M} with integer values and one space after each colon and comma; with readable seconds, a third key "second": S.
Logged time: {"hour": 3, "minute": 23}
